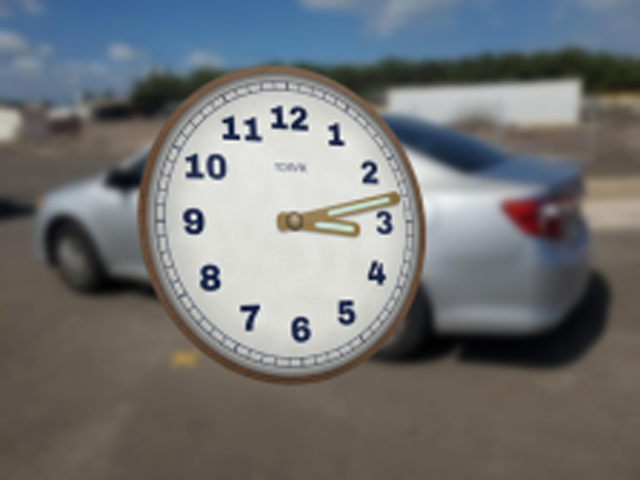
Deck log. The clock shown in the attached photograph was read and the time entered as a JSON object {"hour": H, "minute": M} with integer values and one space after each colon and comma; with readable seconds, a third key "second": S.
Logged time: {"hour": 3, "minute": 13}
